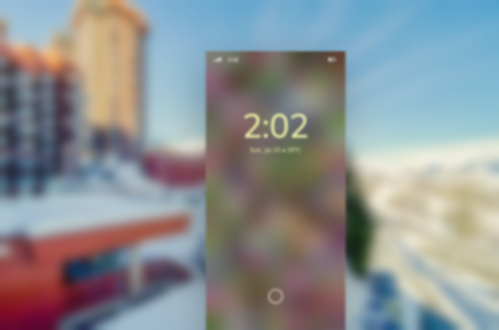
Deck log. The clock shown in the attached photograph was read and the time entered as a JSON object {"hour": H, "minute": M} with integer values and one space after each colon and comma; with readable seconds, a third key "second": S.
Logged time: {"hour": 2, "minute": 2}
